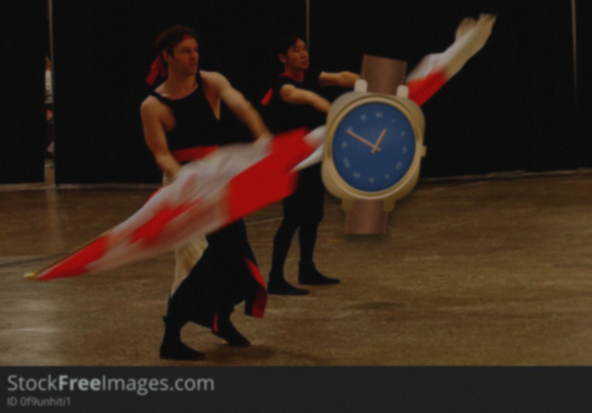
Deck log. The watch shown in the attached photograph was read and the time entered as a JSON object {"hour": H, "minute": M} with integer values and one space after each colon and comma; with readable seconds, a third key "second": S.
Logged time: {"hour": 12, "minute": 49}
